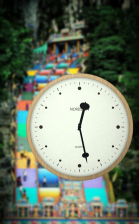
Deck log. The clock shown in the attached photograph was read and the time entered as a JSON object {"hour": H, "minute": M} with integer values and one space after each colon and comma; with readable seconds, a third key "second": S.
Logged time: {"hour": 12, "minute": 28}
